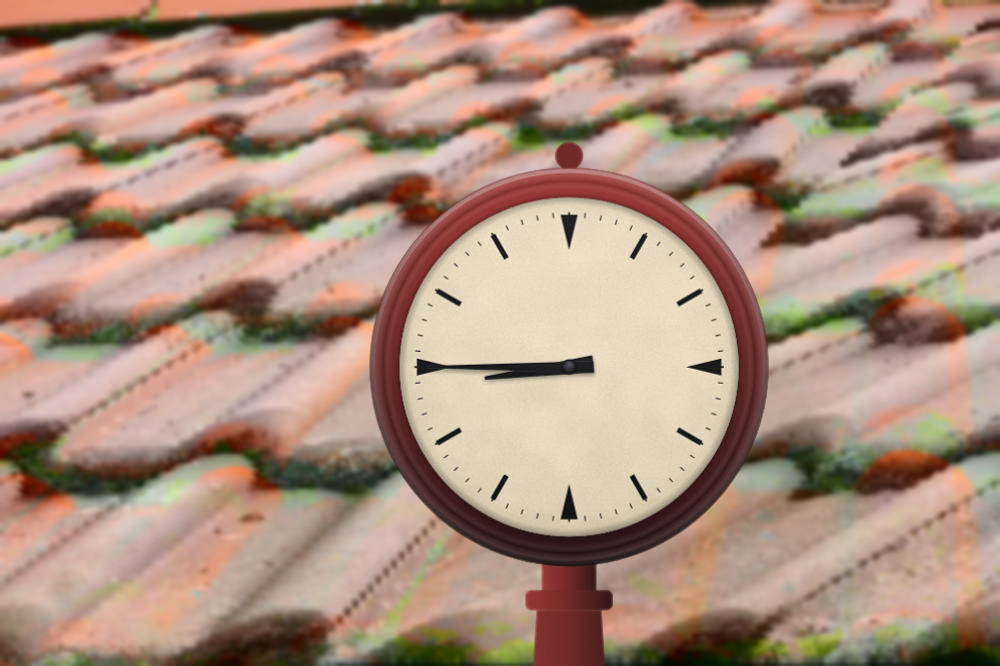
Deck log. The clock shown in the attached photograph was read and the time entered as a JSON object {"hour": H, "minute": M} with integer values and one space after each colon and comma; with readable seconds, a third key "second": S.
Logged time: {"hour": 8, "minute": 45}
